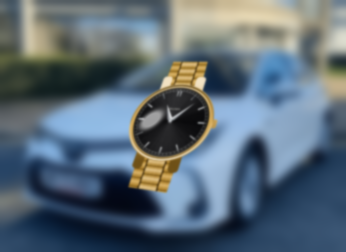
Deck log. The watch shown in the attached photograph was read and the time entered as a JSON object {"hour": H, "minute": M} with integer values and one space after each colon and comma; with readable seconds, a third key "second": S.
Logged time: {"hour": 11, "minute": 7}
